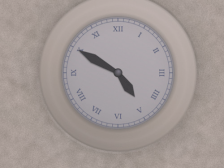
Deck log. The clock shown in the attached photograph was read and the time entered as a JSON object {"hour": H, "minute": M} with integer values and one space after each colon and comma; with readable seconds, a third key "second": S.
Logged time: {"hour": 4, "minute": 50}
